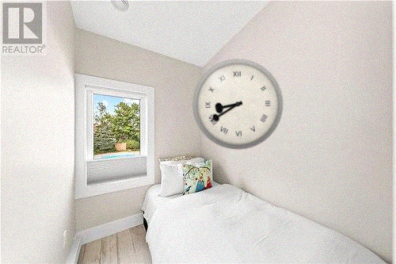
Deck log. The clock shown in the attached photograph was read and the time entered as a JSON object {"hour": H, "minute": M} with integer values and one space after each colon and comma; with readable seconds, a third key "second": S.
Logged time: {"hour": 8, "minute": 40}
